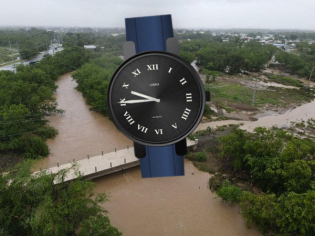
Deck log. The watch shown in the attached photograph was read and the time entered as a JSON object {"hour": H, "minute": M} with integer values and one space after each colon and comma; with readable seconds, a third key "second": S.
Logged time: {"hour": 9, "minute": 45}
